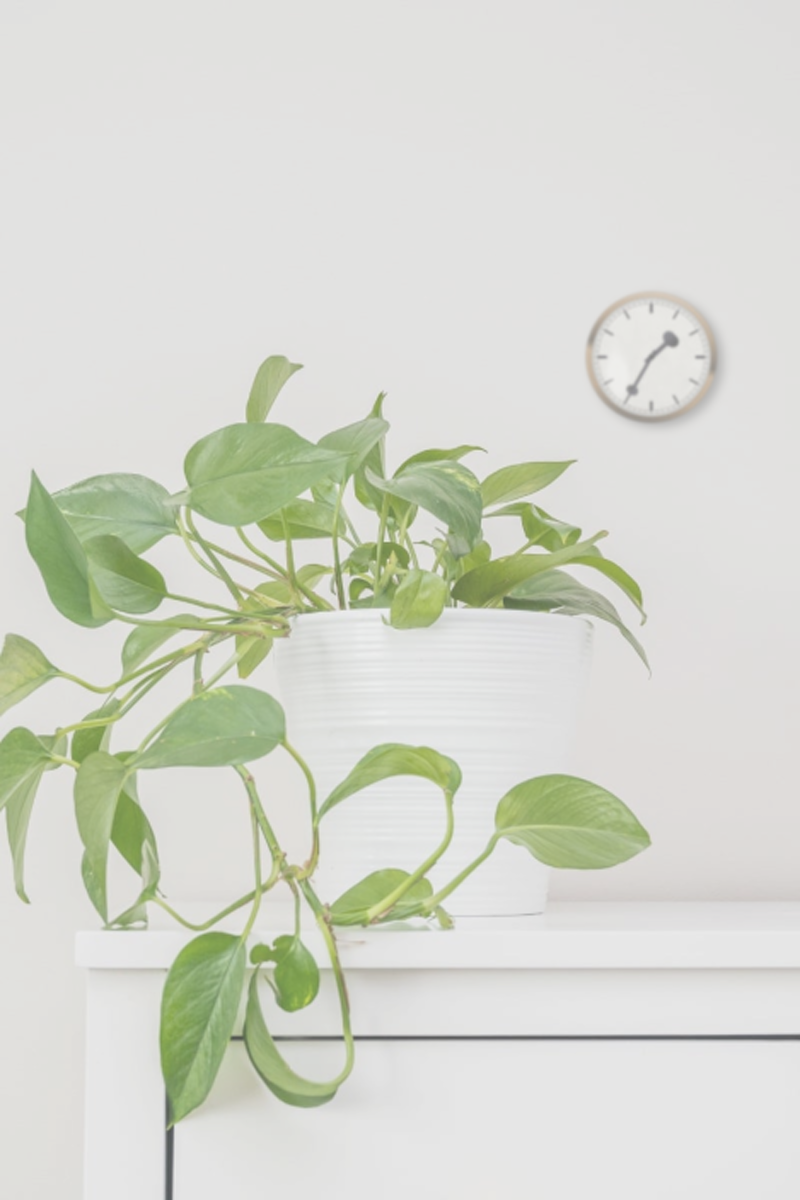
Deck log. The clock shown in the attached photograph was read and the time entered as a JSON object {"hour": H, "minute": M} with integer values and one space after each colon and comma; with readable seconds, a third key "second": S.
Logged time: {"hour": 1, "minute": 35}
